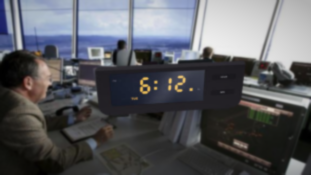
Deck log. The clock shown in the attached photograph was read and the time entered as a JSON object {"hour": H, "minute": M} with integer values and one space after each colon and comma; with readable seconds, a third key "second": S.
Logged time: {"hour": 6, "minute": 12}
